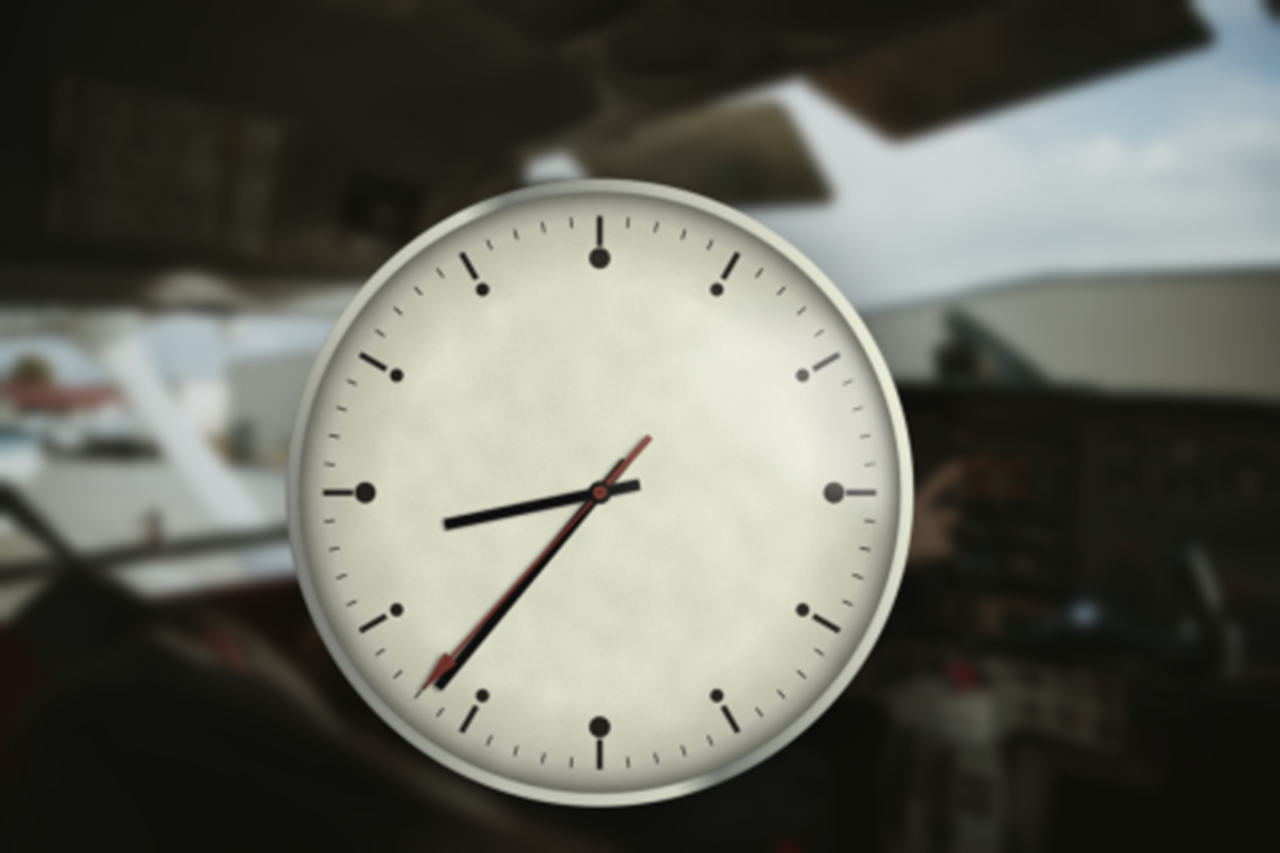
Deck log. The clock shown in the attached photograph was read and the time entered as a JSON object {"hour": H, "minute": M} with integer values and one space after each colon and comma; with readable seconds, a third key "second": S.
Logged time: {"hour": 8, "minute": 36, "second": 37}
